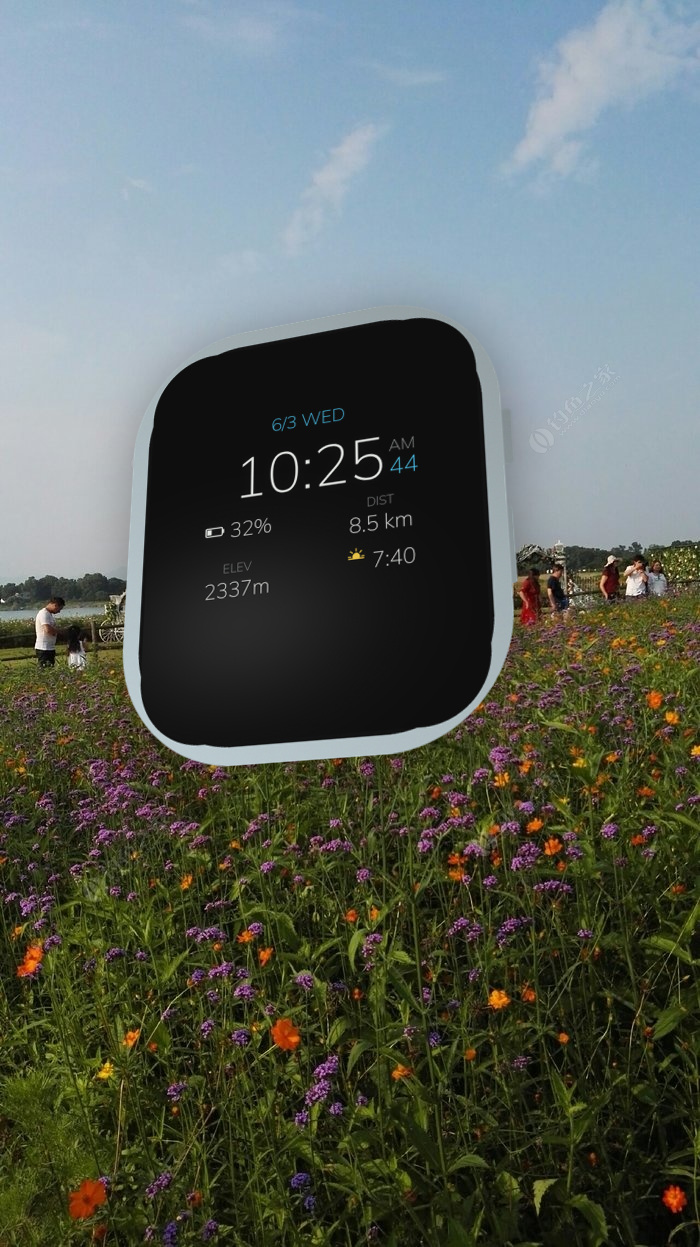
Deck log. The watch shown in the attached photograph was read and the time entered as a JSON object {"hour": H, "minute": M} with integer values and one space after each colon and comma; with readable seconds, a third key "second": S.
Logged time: {"hour": 10, "minute": 25, "second": 44}
